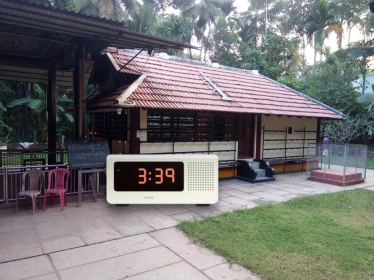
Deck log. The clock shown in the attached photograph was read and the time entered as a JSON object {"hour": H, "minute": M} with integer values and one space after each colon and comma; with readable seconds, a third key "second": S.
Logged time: {"hour": 3, "minute": 39}
